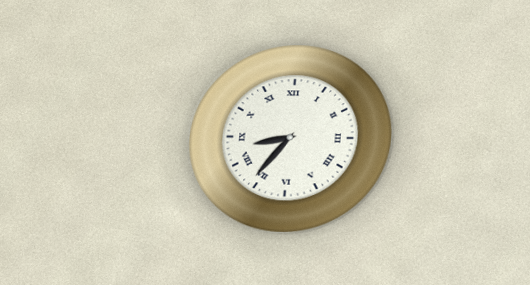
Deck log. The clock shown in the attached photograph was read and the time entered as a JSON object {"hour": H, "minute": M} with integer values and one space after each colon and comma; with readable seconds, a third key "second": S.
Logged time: {"hour": 8, "minute": 36}
